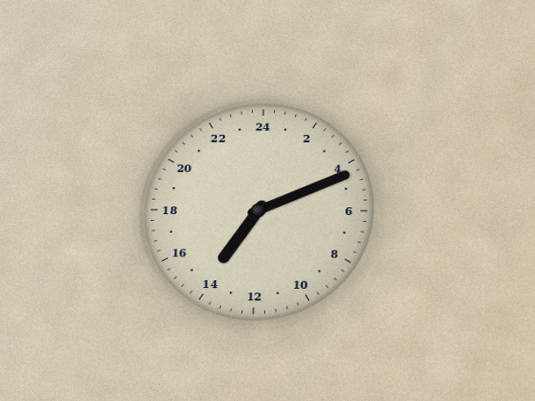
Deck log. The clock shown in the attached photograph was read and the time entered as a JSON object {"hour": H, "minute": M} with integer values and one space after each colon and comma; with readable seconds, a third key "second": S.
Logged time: {"hour": 14, "minute": 11}
